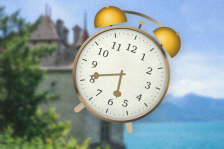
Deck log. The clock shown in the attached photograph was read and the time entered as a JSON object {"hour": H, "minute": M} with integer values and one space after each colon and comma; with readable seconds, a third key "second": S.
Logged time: {"hour": 5, "minute": 41}
